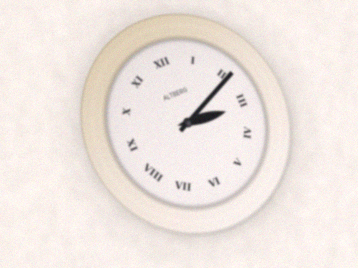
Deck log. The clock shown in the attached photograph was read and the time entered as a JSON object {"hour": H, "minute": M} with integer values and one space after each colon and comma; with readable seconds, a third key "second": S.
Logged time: {"hour": 3, "minute": 11}
